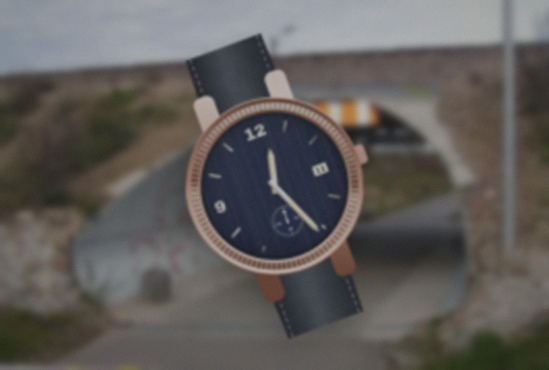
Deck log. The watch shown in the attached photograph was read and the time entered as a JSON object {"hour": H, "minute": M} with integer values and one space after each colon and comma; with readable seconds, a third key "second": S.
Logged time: {"hour": 12, "minute": 26}
